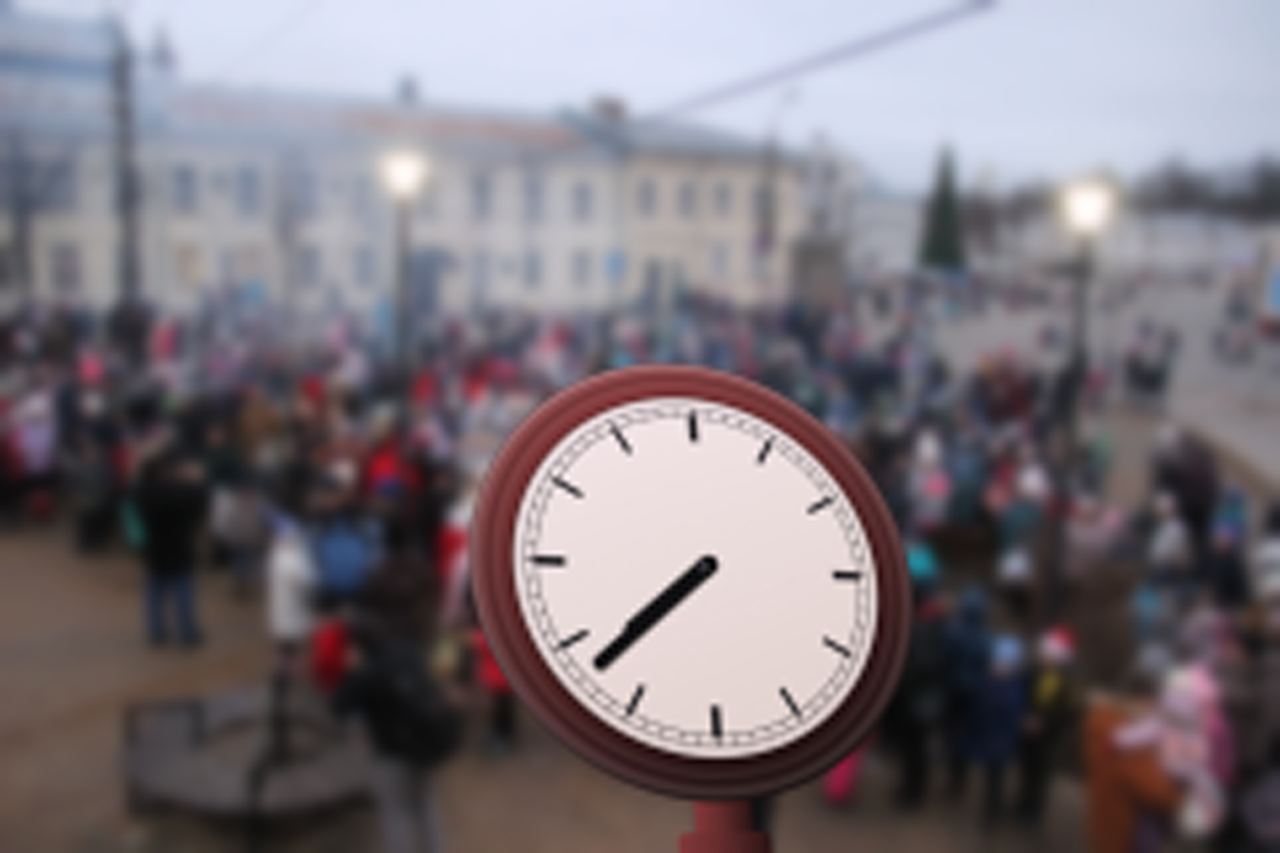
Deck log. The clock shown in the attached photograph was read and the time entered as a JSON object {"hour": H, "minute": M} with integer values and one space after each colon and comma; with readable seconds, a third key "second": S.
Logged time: {"hour": 7, "minute": 38}
